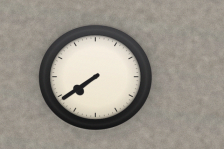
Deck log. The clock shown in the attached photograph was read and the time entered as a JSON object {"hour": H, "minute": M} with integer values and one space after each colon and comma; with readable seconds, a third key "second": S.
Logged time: {"hour": 7, "minute": 39}
